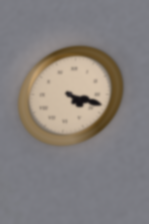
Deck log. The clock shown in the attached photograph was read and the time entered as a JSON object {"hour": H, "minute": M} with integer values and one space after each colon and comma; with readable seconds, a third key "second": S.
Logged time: {"hour": 4, "minute": 18}
